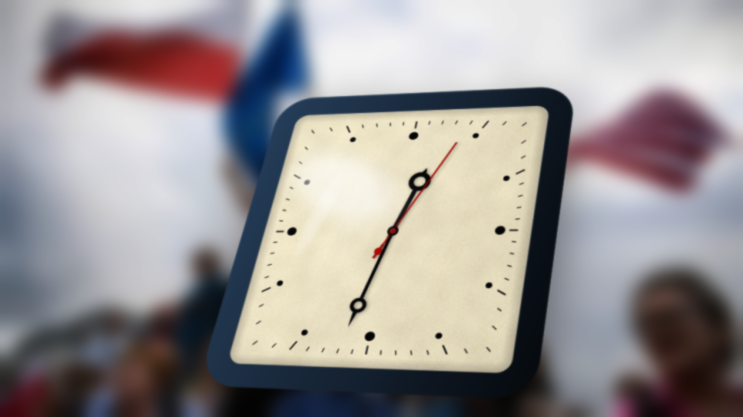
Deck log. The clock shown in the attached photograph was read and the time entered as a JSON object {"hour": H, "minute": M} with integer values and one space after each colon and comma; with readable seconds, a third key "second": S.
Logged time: {"hour": 12, "minute": 32, "second": 4}
